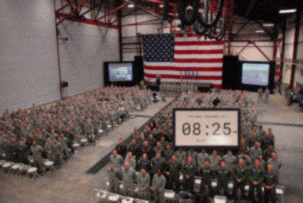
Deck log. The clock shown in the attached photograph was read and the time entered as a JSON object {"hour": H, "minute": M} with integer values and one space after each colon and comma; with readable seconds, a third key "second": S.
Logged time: {"hour": 8, "minute": 25}
